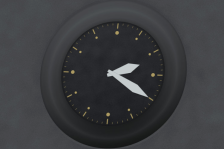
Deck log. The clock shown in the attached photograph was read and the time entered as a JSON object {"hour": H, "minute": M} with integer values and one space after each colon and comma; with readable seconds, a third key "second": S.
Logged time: {"hour": 2, "minute": 20}
